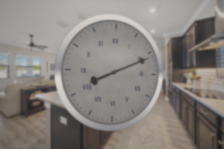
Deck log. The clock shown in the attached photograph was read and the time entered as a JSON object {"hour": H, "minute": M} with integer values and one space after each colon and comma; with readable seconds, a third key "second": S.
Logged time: {"hour": 8, "minute": 11}
